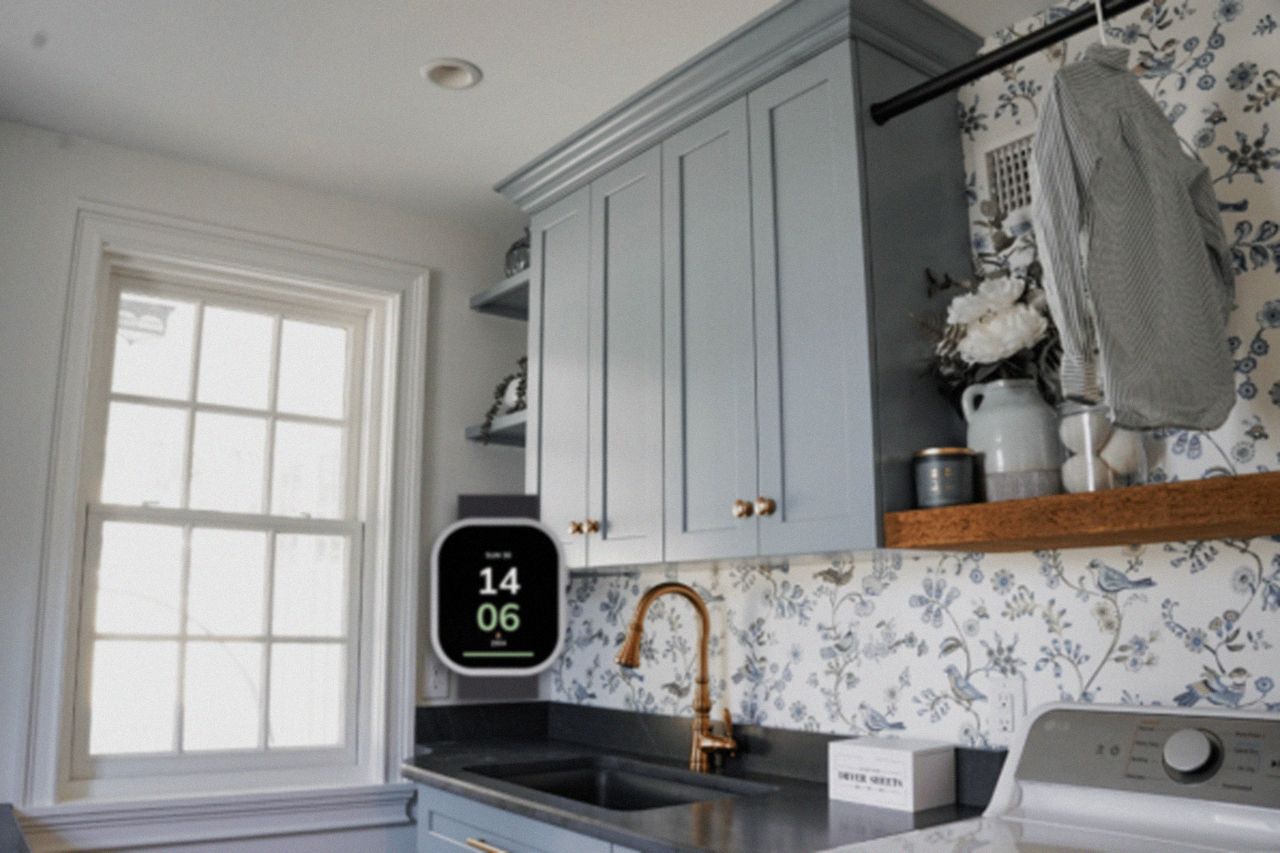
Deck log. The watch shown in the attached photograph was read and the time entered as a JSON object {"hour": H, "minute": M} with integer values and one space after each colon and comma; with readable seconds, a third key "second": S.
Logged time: {"hour": 14, "minute": 6}
